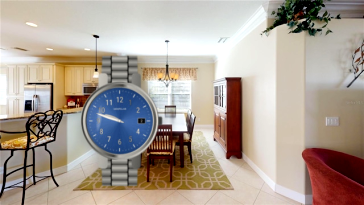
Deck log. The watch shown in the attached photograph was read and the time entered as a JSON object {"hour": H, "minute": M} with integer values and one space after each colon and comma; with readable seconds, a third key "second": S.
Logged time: {"hour": 9, "minute": 48}
